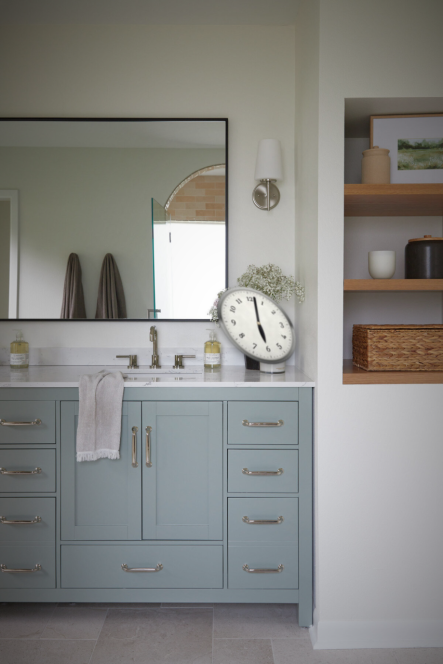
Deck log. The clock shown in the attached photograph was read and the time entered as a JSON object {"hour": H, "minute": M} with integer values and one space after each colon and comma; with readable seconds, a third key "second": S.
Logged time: {"hour": 6, "minute": 2}
